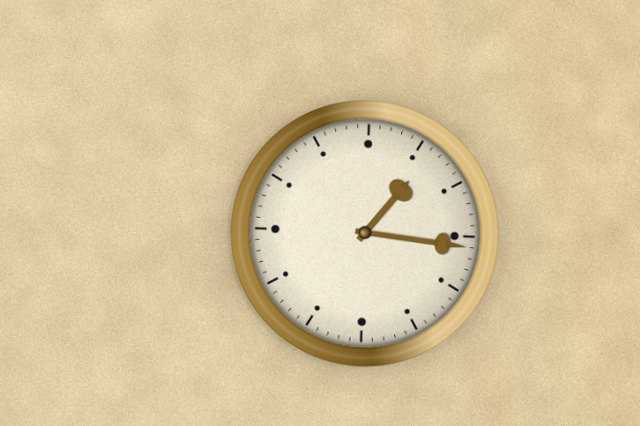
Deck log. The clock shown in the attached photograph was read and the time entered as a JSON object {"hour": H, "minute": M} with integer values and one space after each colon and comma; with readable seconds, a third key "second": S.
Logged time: {"hour": 1, "minute": 16}
